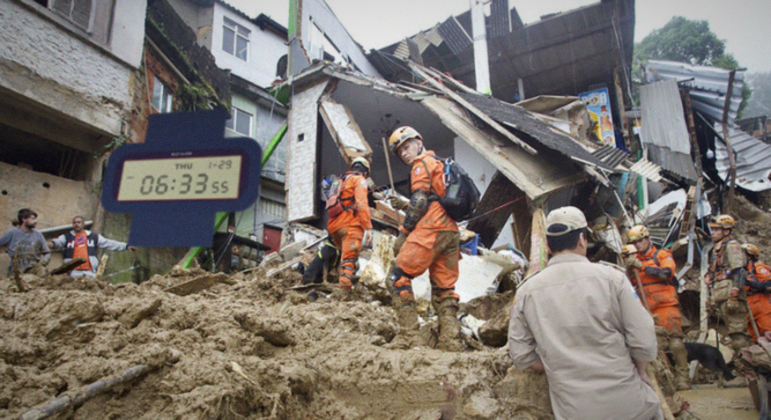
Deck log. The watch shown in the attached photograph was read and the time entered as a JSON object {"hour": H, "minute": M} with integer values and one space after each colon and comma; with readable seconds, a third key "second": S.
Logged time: {"hour": 6, "minute": 33, "second": 55}
